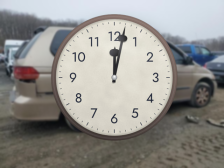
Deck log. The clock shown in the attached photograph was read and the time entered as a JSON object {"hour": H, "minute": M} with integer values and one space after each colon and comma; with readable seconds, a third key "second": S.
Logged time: {"hour": 12, "minute": 2}
